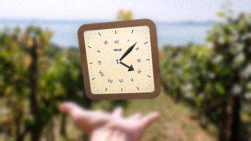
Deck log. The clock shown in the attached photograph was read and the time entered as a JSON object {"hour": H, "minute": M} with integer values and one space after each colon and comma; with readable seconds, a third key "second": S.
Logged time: {"hour": 4, "minute": 8}
